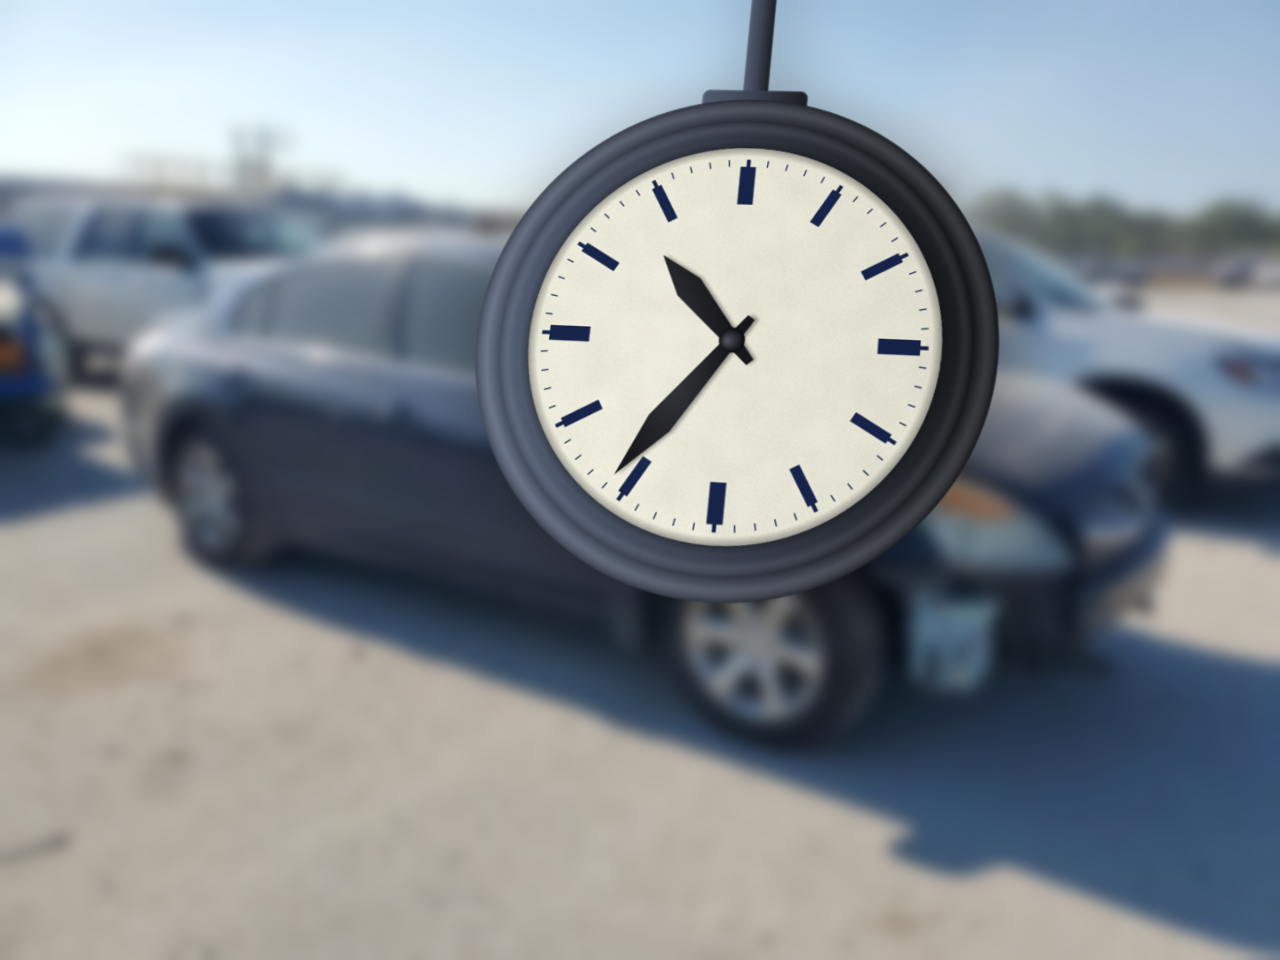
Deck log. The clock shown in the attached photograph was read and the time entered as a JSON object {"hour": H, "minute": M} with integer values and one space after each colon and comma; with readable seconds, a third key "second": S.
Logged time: {"hour": 10, "minute": 36}
